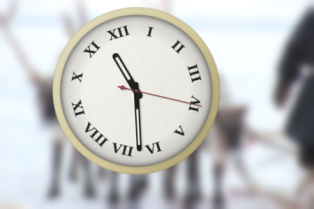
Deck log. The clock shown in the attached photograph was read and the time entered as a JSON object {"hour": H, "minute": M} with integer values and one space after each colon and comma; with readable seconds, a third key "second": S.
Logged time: {"hour": 11, "minute": 32, "second": 20}
